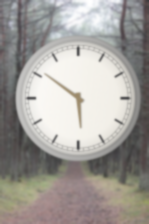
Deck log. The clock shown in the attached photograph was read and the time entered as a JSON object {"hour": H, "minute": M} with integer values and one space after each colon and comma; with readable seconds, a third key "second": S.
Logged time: {"hour": 5, "minute": 51}
